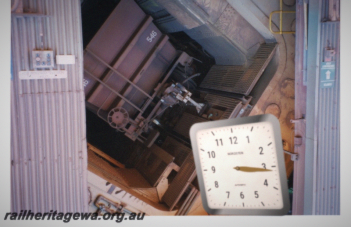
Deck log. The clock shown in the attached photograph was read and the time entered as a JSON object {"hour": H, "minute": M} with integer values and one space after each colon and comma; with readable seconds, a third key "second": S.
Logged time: {"hour": 3, "minute": 16}
